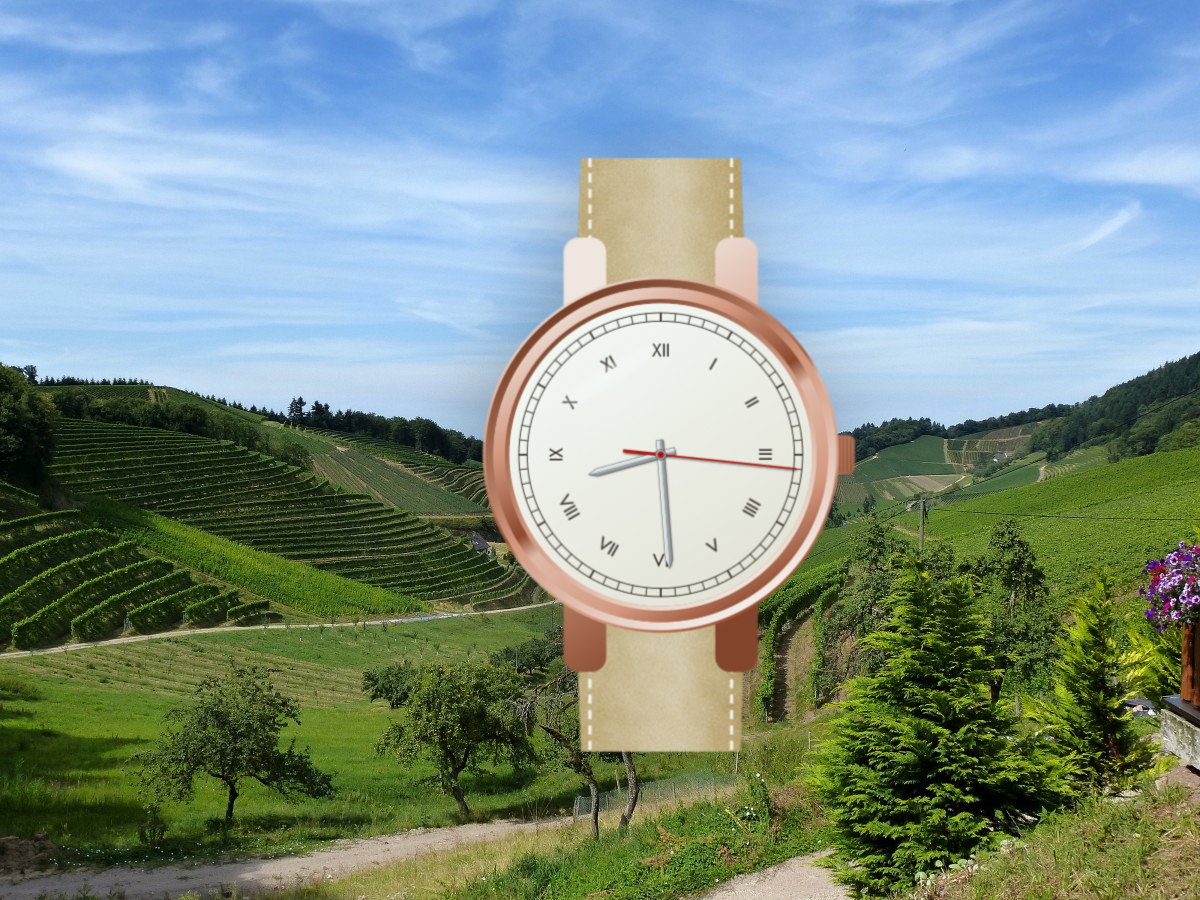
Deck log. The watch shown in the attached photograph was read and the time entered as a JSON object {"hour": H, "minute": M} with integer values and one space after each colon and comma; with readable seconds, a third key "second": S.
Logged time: {"hour": 8, "minute": 29, "second": 16}
